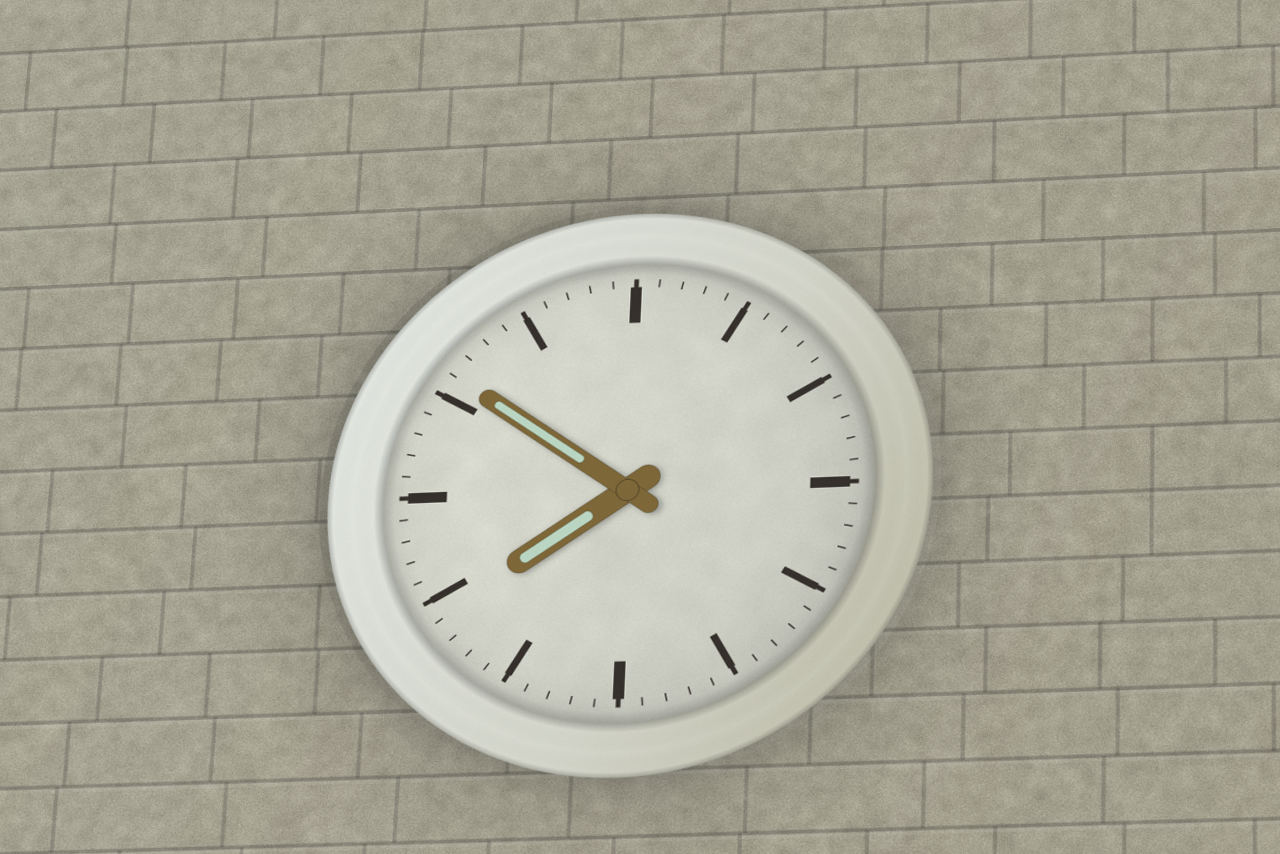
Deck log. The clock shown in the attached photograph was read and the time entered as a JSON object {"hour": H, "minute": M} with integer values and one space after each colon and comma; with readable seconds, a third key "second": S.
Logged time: {"hour": 7, "minute": 51}
